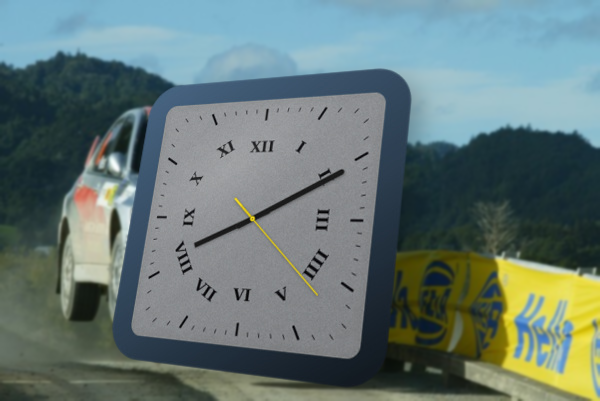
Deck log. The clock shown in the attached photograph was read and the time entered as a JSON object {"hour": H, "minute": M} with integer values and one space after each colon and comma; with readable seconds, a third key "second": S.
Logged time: {"hour": 8, "minute": 10, "second": 22}
